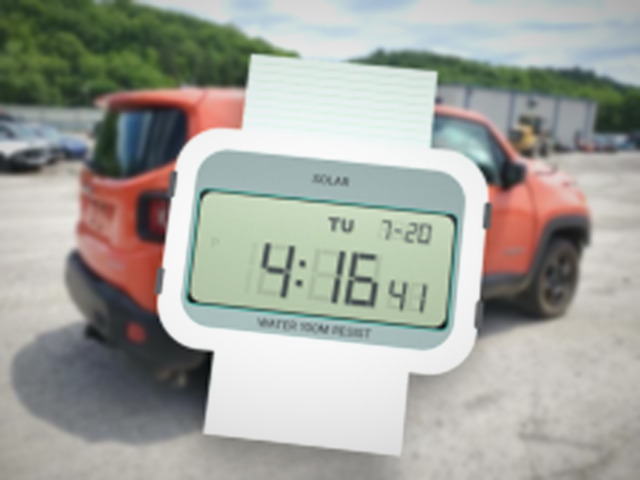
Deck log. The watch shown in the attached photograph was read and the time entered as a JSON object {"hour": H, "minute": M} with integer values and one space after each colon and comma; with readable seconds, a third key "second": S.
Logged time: {"hour": 4, "minute": 16, "second": 41}
